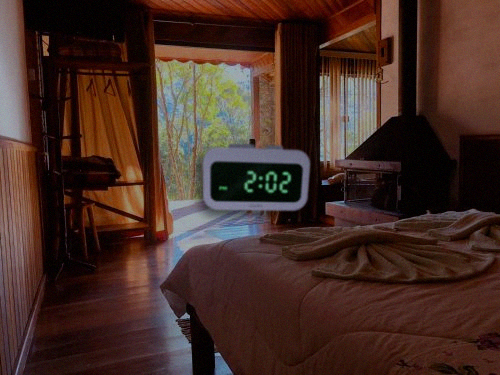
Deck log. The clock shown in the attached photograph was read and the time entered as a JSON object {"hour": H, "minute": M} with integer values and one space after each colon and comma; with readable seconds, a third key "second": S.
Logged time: {"hour": 2, "minute": 2}
